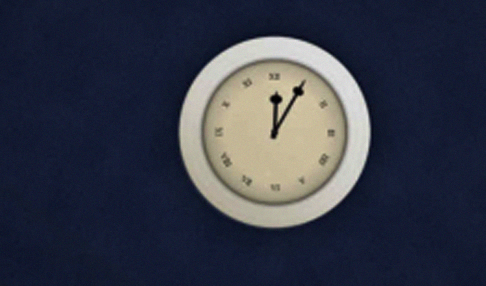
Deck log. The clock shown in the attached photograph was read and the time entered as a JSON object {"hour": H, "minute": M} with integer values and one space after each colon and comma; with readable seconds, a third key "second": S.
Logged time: {"hour": 12, "minute": 5}
